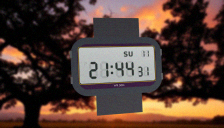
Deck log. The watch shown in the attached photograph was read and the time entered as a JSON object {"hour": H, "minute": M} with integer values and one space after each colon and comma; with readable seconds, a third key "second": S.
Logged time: {"hour": 21, "minute": 44, "second": 31}
